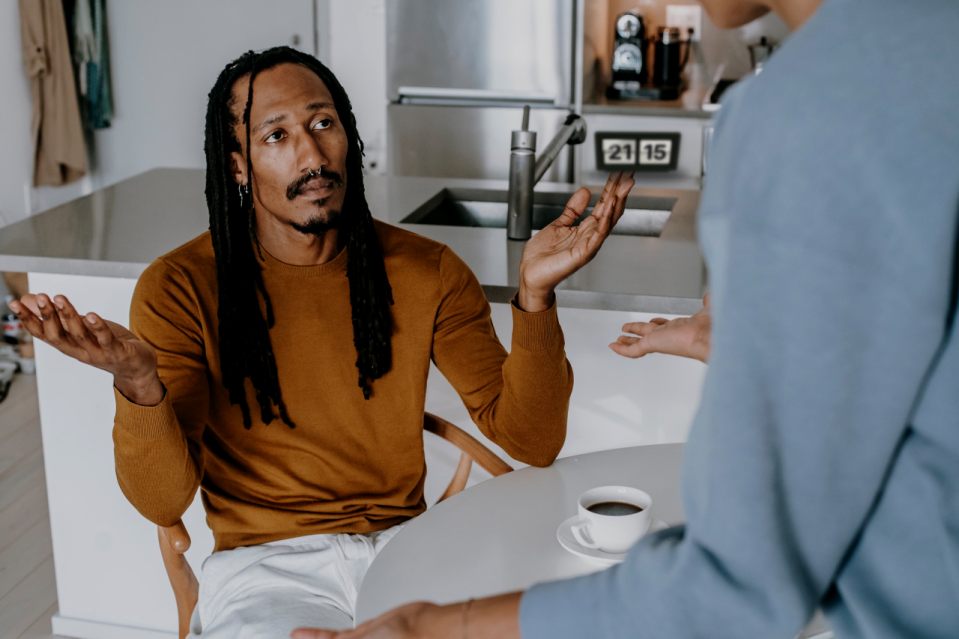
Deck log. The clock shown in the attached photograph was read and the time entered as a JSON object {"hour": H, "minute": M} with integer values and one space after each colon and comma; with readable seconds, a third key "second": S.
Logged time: {"hour": 21, "minute": 15}
